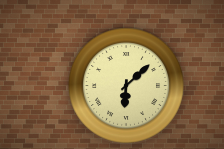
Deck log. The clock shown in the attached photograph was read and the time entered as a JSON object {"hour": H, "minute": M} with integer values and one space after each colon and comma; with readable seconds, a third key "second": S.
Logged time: {"hour": 6, "minute": 8}
